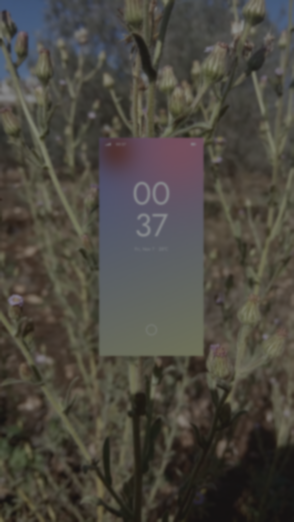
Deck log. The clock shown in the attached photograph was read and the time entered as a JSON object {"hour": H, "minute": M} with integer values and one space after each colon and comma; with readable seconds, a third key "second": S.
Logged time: {"hour": 0, "minute": 37}
